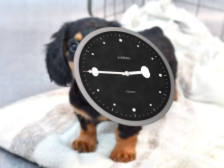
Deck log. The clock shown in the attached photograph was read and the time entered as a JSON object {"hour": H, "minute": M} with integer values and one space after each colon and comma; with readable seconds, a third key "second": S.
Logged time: {"hour": 2, "minute": 45}
